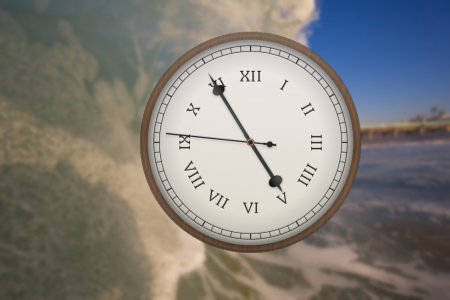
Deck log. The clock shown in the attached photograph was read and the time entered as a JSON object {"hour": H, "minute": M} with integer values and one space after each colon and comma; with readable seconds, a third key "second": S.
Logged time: {"hour": 4, "minute": 54, "second": 46}
